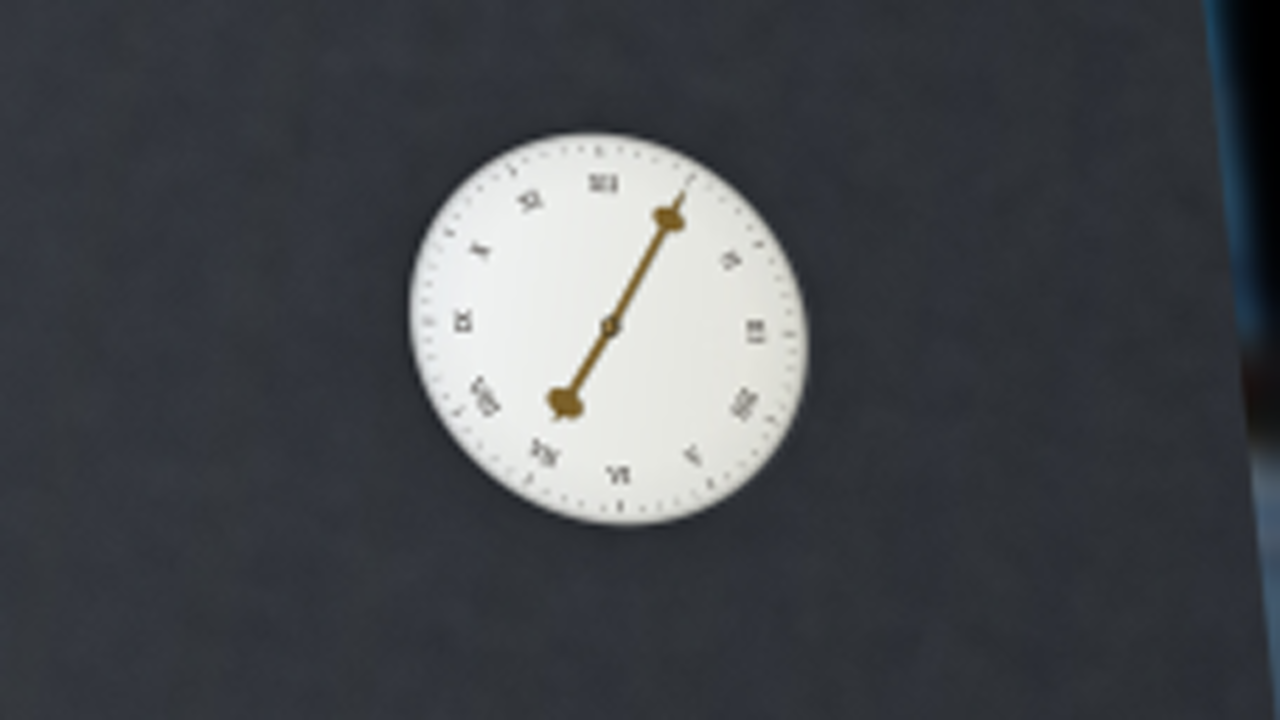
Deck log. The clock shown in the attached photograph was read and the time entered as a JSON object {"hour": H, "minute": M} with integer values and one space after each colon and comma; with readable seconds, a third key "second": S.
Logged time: {"hour": 7, "minute": 5}
